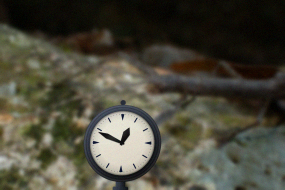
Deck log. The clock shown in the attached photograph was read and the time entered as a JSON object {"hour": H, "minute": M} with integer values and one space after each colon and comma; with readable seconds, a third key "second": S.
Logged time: {"hour": 12, "minute": 49}
